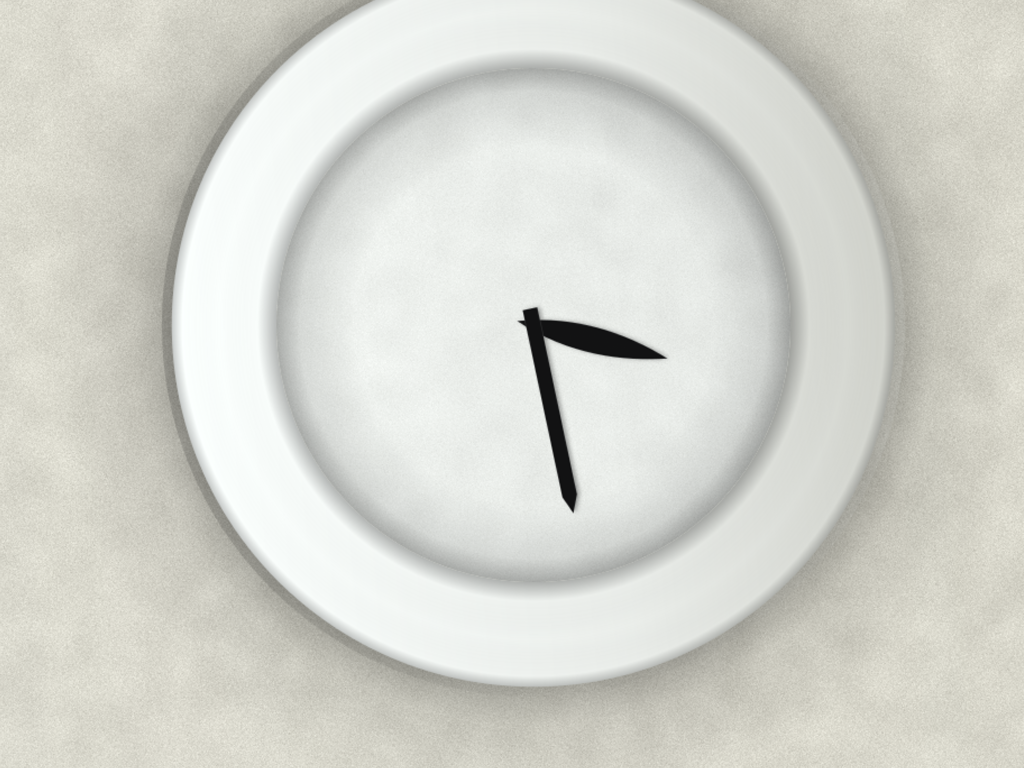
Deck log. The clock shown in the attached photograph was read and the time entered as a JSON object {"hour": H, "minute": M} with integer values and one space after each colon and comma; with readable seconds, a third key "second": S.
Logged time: {"hour": 3, "minute": 28}
